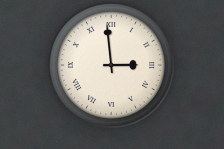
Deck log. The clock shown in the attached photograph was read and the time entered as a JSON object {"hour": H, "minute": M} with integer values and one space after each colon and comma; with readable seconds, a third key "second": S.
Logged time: {"hour": 2, "minute": 59}
